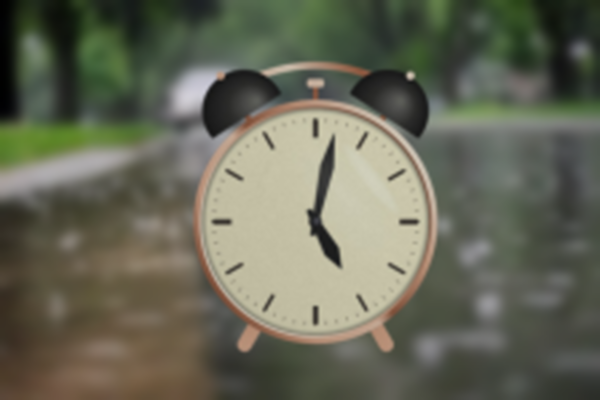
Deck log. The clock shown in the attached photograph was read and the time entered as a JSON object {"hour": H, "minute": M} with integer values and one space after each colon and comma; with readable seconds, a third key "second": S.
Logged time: {"hour": 5, "minute": 2}
